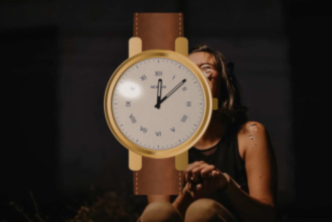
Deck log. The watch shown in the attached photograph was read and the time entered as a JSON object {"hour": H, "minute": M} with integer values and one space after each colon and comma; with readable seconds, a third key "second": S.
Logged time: {"hour": 12, "minute": 8}
